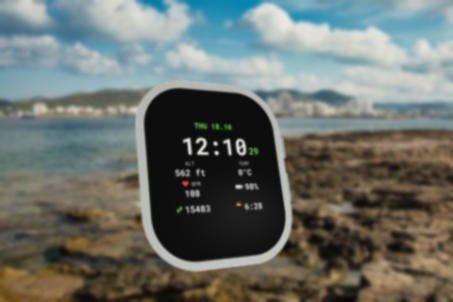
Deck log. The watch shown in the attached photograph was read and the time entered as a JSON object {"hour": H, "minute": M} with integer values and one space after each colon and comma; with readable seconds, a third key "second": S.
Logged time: {"hour": 12, "minute": 10}
